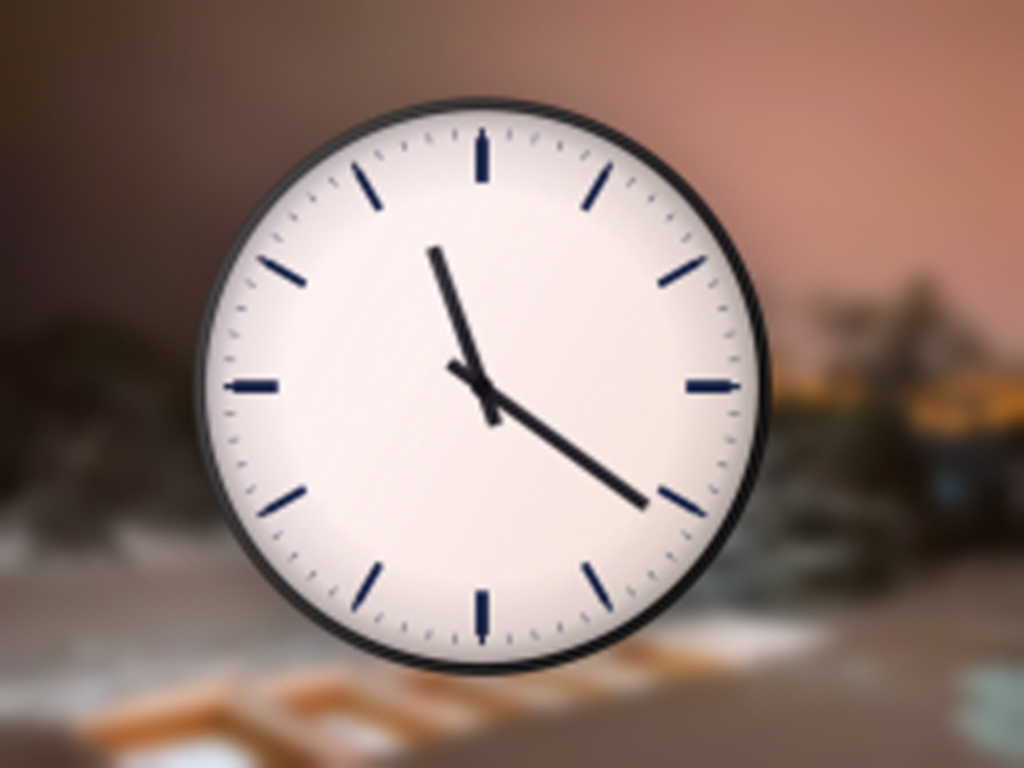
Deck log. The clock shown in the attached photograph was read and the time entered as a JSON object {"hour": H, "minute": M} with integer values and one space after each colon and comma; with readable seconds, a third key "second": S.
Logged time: {"hour": 11, "minute": 21}
